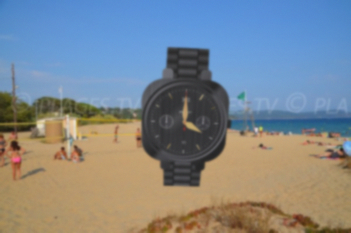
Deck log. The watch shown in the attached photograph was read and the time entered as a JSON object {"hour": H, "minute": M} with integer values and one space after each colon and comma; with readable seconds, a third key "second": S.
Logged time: {"hour": 4, "minute": 0}
